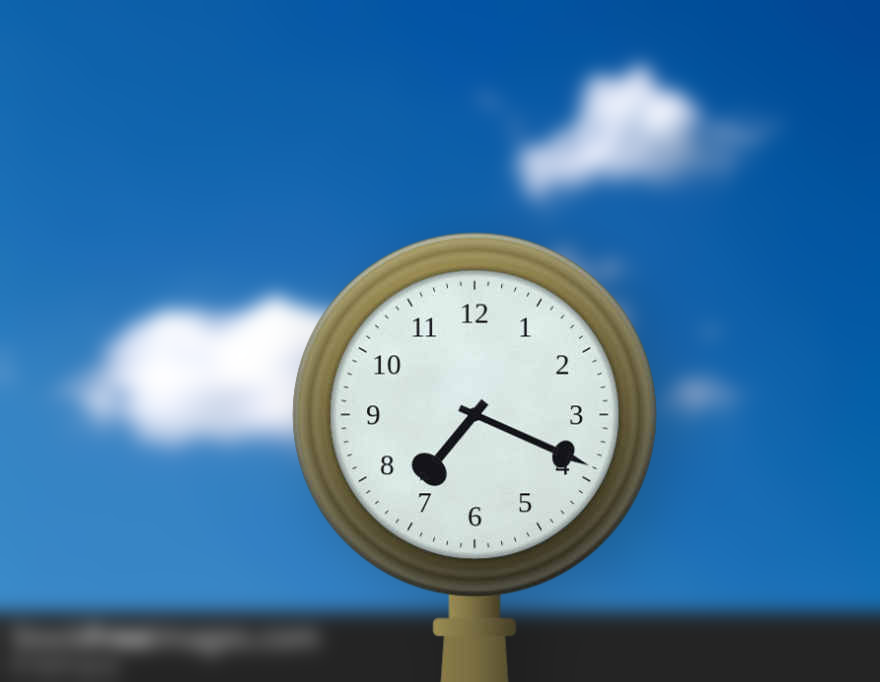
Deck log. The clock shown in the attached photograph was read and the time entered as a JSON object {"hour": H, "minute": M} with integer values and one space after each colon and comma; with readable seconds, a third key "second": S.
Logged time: {"hour": 7, "minute": 19}
